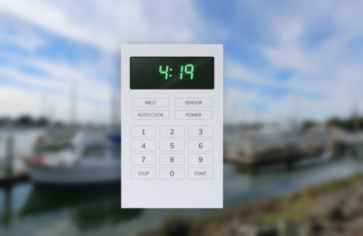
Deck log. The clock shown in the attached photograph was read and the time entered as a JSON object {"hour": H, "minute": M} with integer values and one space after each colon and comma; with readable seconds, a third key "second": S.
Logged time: {"hour": 4, "minute": 19}
